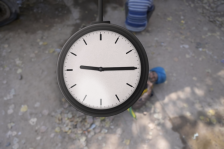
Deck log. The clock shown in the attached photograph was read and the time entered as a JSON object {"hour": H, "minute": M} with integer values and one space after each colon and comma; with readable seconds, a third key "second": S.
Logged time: {"hour": 9, "minute": 15}
